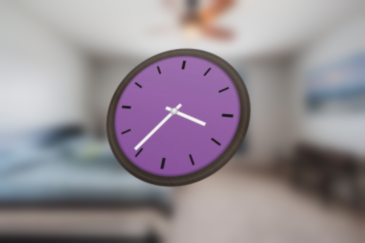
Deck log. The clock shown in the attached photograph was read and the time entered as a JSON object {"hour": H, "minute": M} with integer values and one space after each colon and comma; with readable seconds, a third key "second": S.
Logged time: {"hour": 3, "minute": 36}
